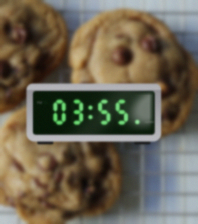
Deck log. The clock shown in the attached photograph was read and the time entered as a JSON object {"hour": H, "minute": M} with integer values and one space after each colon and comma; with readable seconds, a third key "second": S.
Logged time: {"hour": 3, "minute": 55}
